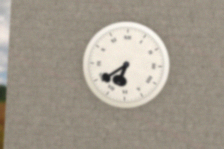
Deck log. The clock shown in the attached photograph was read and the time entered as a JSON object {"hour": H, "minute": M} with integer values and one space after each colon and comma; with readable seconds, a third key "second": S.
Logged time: {"hour": 6, "minute": 39}
